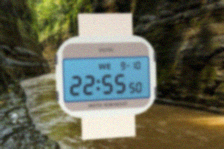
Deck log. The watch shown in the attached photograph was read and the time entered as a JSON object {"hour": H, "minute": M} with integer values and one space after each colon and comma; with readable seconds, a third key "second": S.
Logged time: {"hour": 22, "minute": 55}
